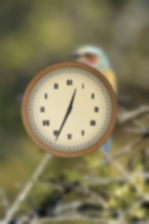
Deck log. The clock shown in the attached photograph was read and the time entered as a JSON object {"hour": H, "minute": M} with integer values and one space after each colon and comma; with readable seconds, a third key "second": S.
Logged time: {"hour": 12, "minute": 34}
